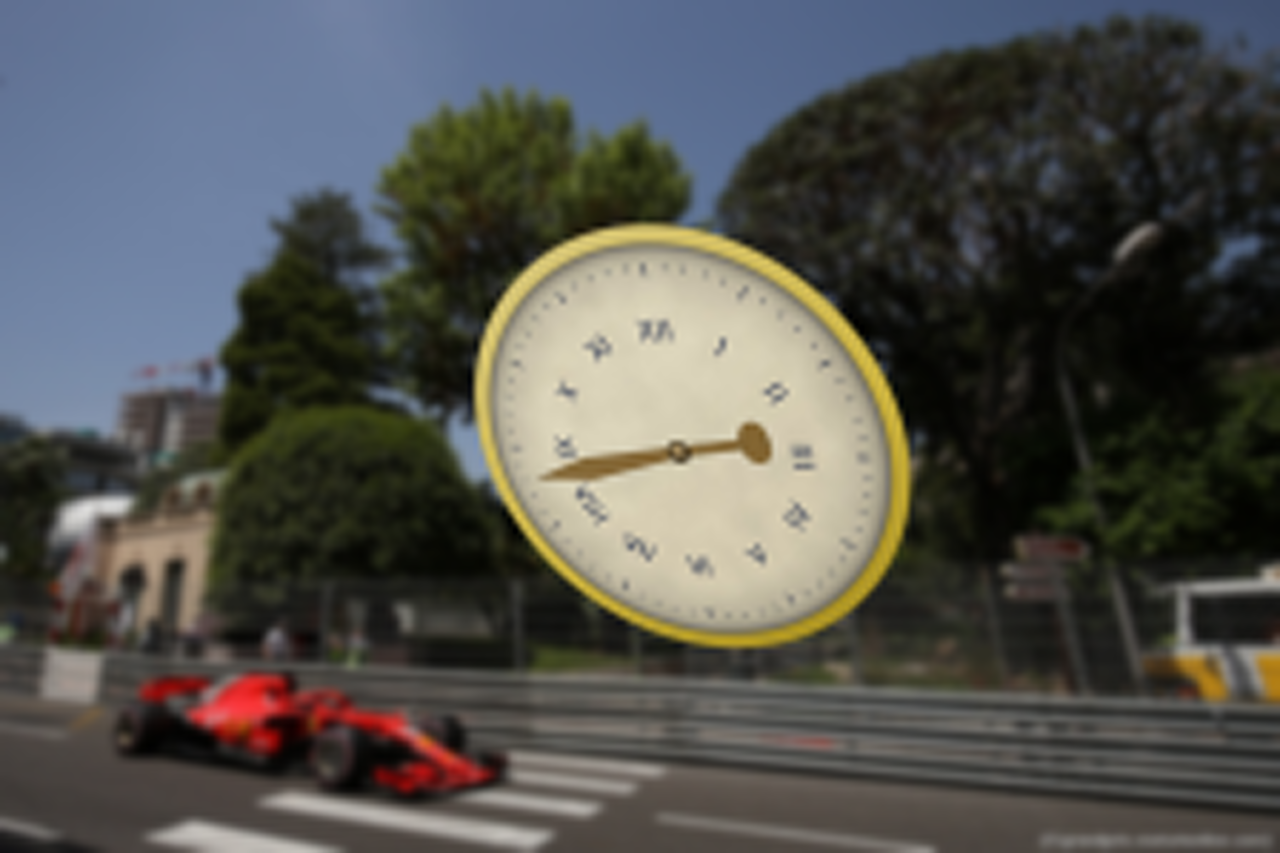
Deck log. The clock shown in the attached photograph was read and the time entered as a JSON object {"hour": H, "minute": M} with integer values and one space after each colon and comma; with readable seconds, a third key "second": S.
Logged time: {"hour": 2, "minute": 43}
